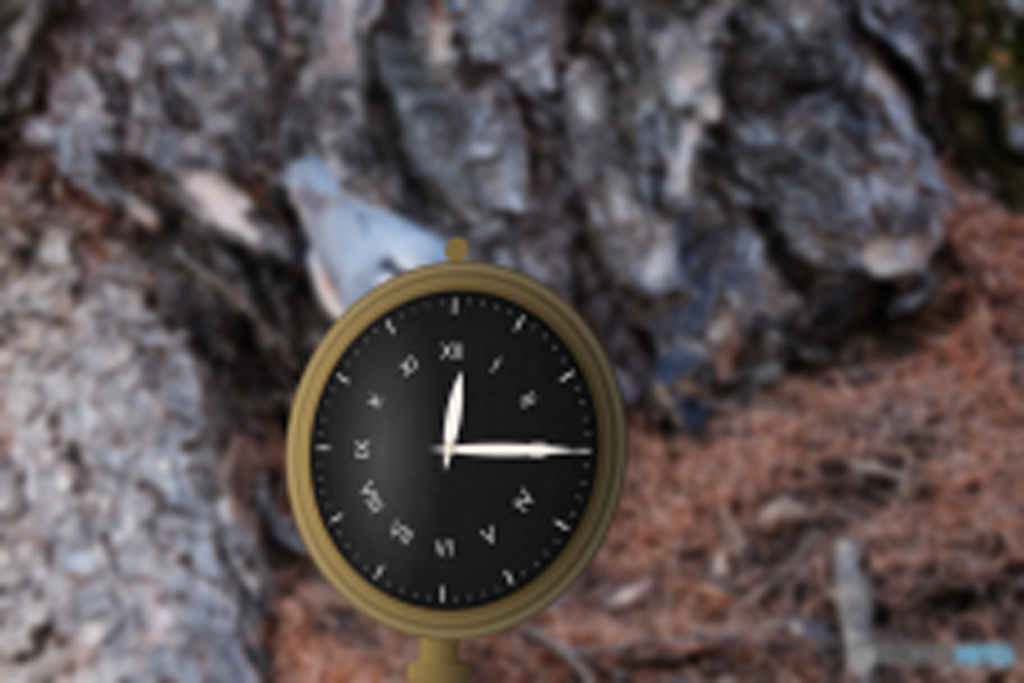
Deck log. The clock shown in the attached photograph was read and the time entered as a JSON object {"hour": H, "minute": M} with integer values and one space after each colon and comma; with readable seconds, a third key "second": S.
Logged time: {"hour": 12, "minute": 15}
